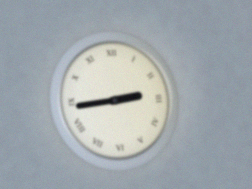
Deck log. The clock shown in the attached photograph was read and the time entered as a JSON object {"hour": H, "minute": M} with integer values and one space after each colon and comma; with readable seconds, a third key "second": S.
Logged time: {"hour": 2, "minute": 44}
